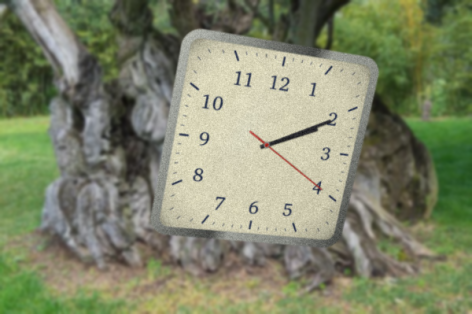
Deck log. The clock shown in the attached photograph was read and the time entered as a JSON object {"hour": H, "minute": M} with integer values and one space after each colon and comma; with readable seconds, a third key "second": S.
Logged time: {"hour": 2, "minute": 10, "second": 20}
